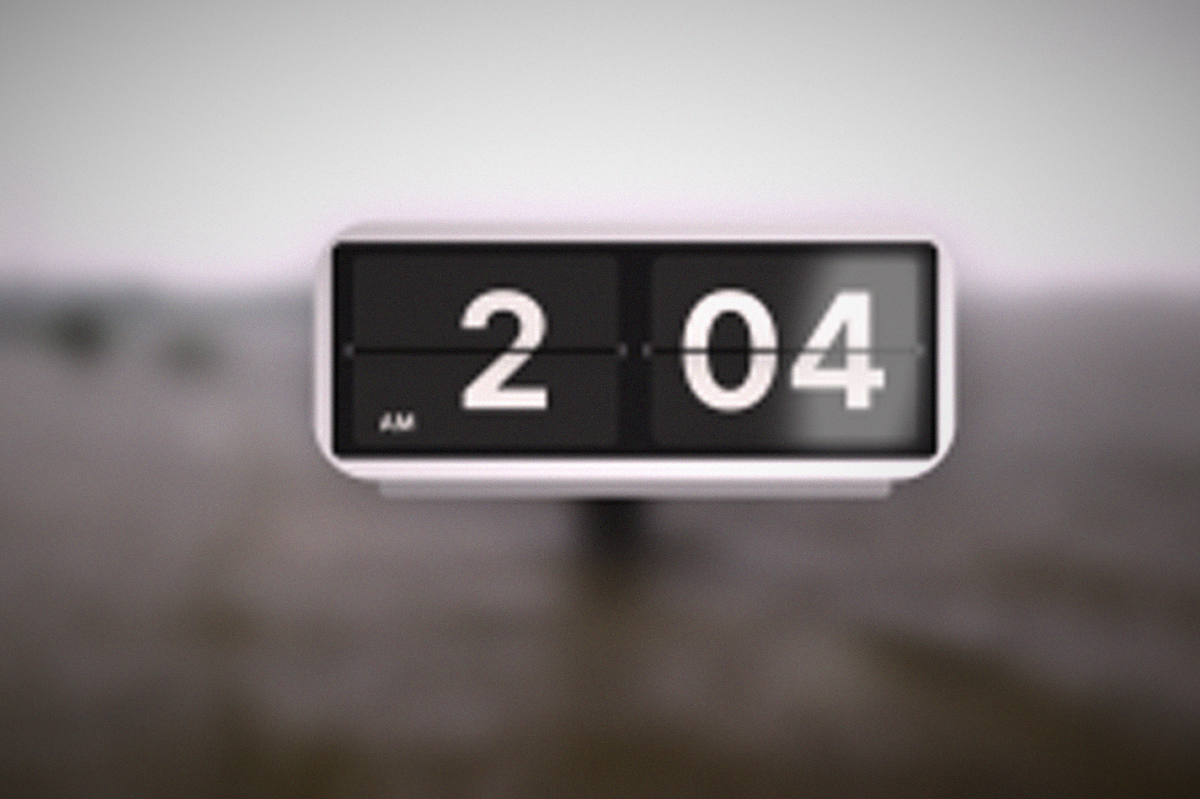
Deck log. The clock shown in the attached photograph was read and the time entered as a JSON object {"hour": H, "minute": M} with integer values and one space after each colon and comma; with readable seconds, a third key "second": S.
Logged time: {"hour": 2, "minute": 4}
